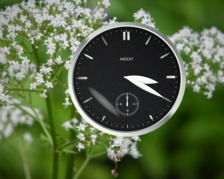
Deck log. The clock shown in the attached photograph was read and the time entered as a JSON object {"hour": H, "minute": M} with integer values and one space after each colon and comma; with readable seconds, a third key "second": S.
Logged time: {"hour": 3, "minute": 20}
